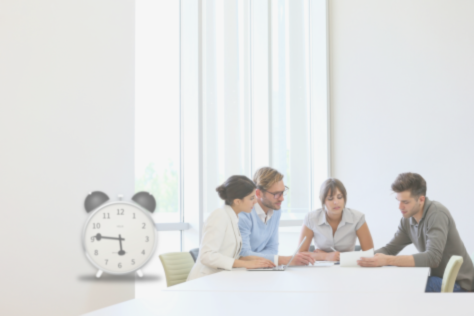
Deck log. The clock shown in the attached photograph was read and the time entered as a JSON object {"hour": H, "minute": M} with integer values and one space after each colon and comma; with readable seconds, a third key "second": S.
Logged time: {"hour": 5, "minute": 46}
